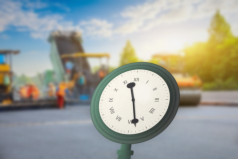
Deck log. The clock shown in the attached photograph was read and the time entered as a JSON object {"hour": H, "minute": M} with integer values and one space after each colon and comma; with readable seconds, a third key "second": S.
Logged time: {"hour": 11, "minute": 28}
